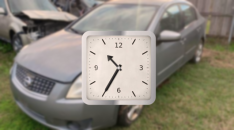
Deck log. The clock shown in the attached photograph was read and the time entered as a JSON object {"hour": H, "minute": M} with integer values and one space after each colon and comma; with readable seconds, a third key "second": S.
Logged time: {"hour": 10, "minute": 35}
